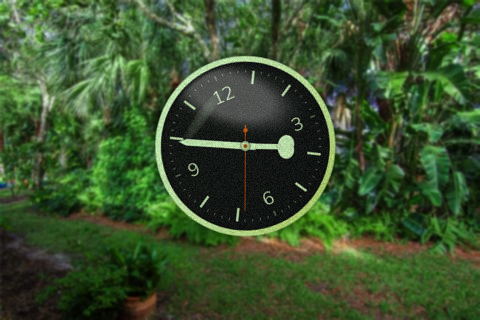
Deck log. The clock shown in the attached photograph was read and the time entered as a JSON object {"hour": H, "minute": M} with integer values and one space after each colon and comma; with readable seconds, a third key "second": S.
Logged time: {"hour": 3, "minute": 49, "second": 34}
